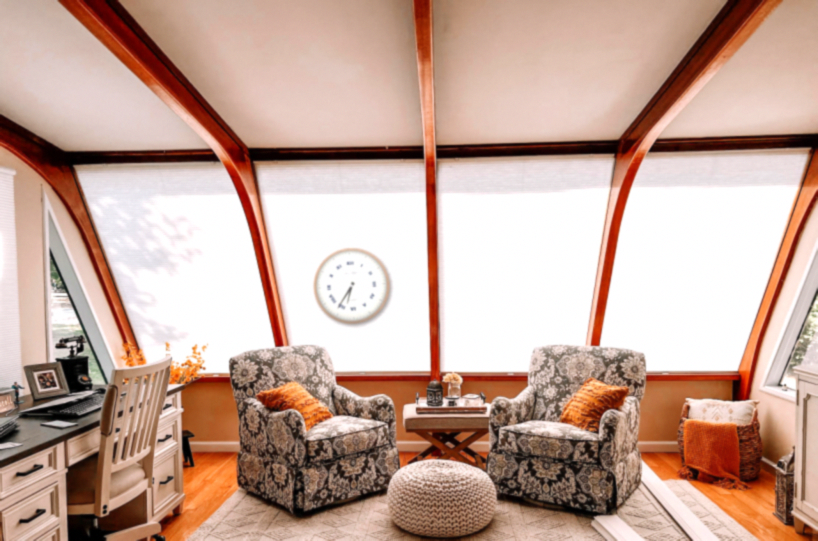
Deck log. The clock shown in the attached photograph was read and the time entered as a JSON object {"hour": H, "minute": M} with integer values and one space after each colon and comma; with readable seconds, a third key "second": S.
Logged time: {"hour": 6, "minute": 36}
